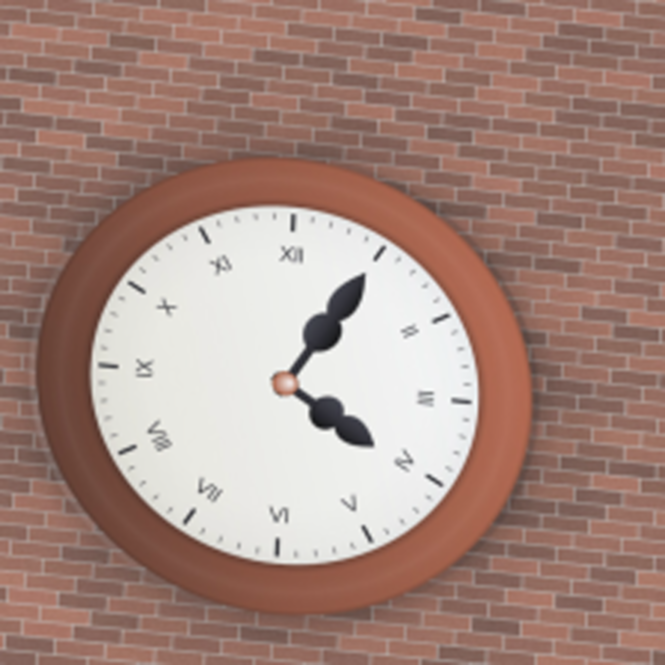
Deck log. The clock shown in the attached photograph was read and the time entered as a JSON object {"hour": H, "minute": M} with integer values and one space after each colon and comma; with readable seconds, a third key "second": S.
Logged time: {"hour": 4, "minute": 5}
